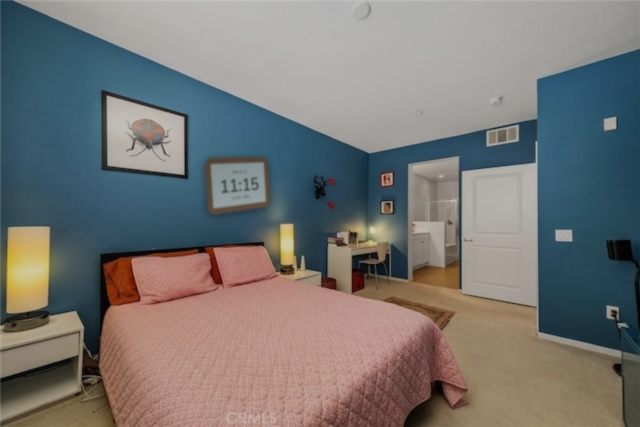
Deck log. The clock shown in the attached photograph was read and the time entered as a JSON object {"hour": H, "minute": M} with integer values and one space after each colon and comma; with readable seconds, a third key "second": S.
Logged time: {"hour": 11, "minute": 15}
